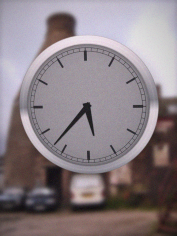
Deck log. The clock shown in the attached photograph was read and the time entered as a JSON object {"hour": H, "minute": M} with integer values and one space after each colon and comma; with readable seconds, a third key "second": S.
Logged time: {"hour": 5, "minute": 37}
